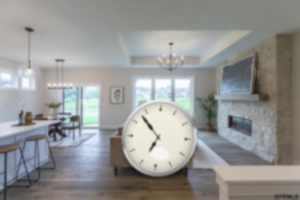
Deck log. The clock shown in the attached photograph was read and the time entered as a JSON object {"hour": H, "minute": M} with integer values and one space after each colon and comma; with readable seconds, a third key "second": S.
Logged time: {"hour": 6, "minute": 53}
